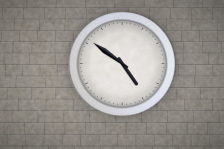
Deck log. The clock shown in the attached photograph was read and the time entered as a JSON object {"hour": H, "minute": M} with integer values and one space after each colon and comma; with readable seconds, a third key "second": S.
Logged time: {"hour": 4, "minute": 51}
